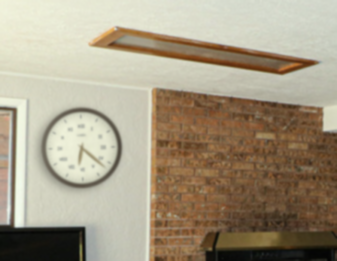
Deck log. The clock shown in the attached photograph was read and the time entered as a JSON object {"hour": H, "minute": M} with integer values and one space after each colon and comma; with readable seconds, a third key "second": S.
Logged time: {"hour": 6, "minute": 22}
